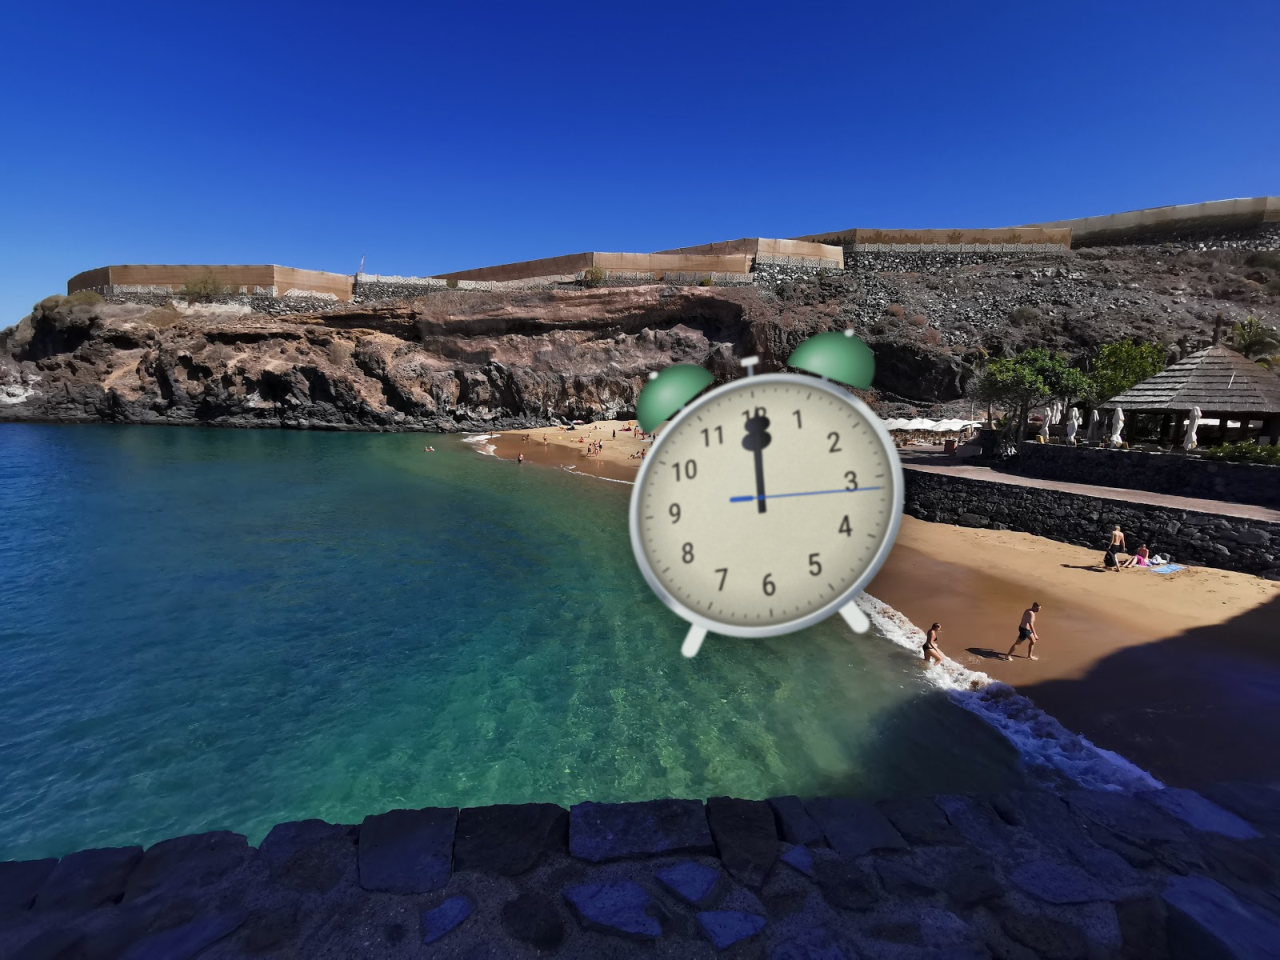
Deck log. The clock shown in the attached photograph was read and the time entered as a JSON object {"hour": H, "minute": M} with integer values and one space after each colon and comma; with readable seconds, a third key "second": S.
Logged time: {"hour": 12, "minute": 0, "second": 16}
